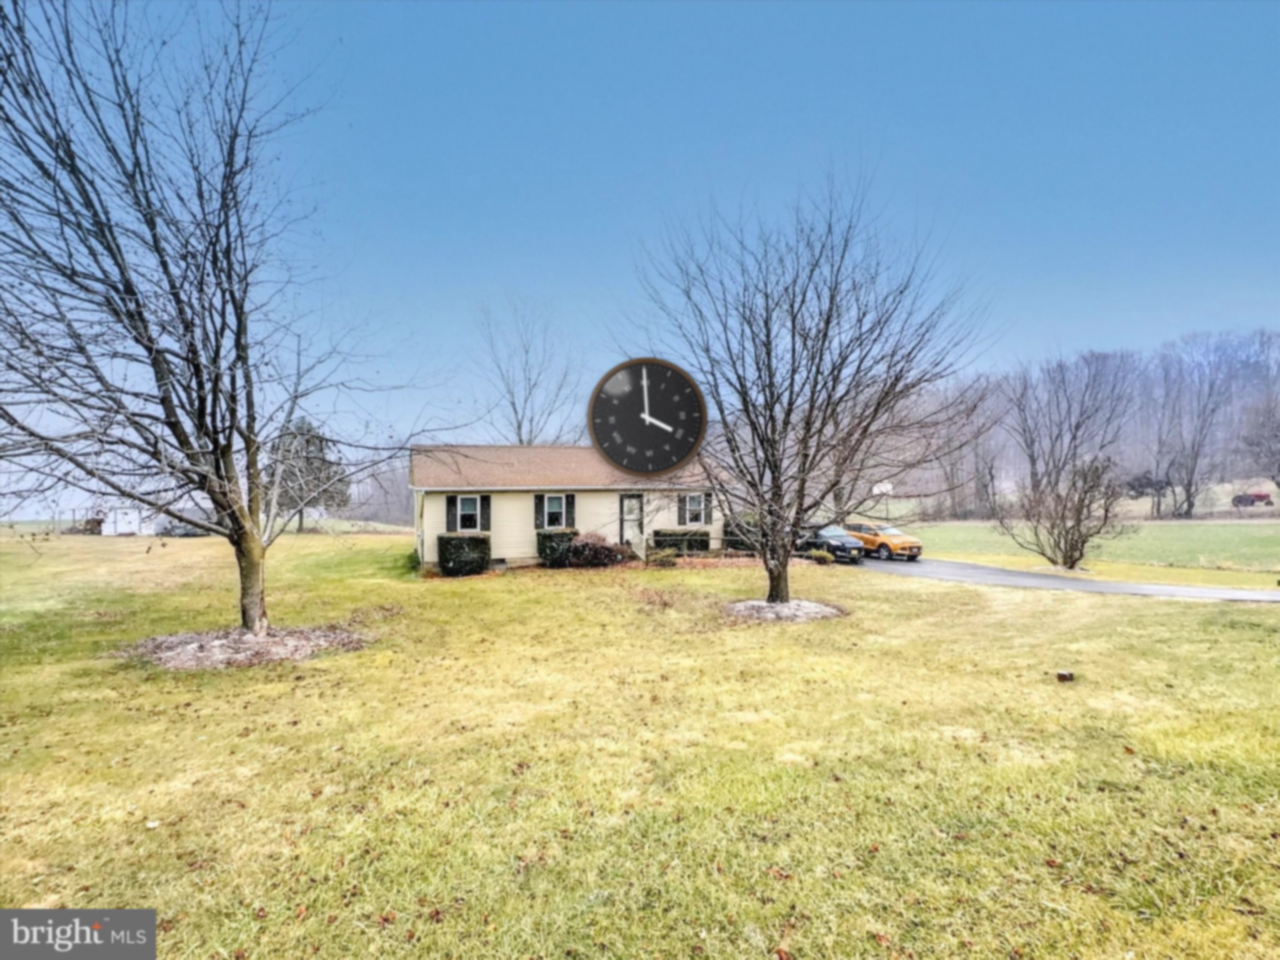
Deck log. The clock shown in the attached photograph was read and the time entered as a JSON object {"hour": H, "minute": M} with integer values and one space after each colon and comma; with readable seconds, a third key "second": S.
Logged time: {"hour": 4, "minute": 0}
